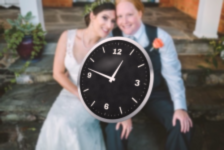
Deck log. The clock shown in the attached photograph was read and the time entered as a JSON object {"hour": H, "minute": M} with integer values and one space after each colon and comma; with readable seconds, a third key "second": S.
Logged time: {"hour": 12, "minute": 47}
